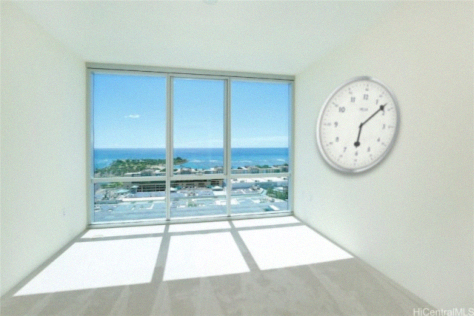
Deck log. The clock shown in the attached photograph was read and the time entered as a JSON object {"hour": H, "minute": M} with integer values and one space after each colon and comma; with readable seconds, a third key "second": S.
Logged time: {"hour": 6, "minute": 8}
